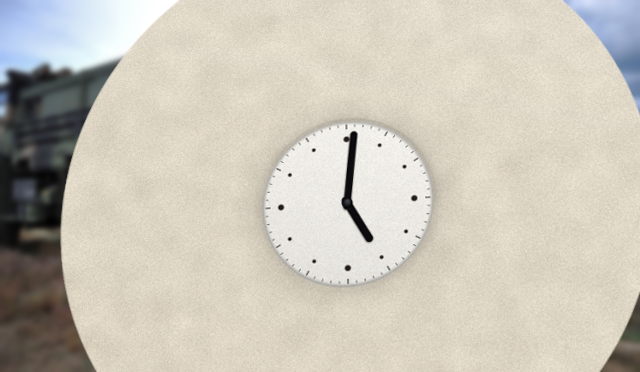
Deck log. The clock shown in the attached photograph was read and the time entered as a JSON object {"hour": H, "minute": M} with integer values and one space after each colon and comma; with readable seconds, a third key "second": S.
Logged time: {"hour": 5, "minute": 1}
